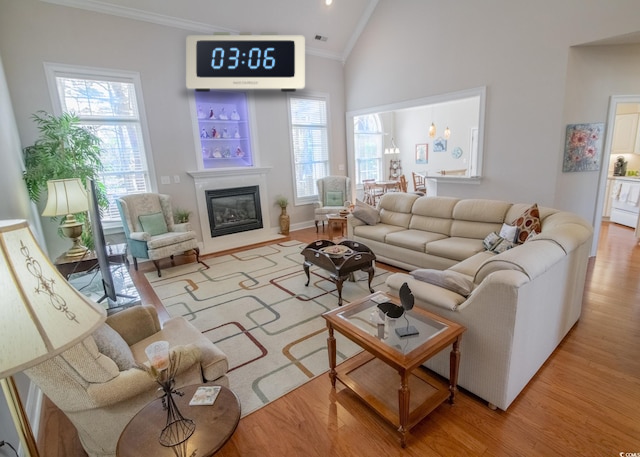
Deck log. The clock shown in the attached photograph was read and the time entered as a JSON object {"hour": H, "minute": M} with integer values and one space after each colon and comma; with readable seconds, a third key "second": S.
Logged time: {"hour": 3, "minute": 6}
